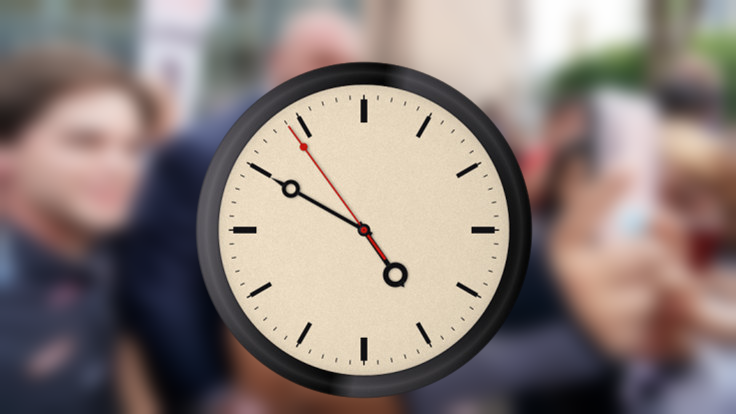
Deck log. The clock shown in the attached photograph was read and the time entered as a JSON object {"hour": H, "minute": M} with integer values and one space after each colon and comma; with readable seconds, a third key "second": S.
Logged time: {"hour": 4, "minute": 49, "second": 54}
